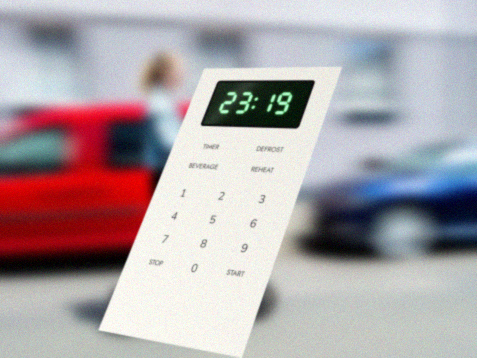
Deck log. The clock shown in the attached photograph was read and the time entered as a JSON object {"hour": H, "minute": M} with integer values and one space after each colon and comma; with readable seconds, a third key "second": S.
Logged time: {"hour": 23, "minute": 19}
